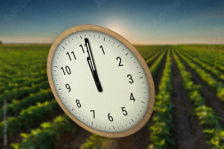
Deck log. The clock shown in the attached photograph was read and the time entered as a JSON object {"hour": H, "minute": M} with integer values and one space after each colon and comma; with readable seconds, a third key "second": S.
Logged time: {"hour": 12, "minute": 1}
